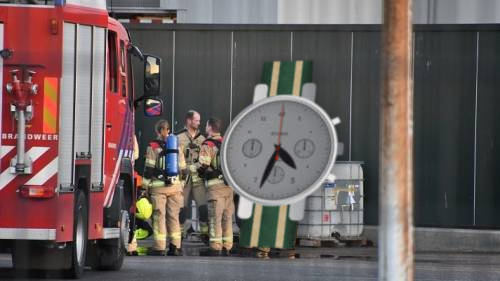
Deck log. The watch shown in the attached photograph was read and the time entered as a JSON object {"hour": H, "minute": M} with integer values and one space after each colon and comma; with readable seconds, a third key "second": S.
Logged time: {"hour": 4, "minute": 33}
